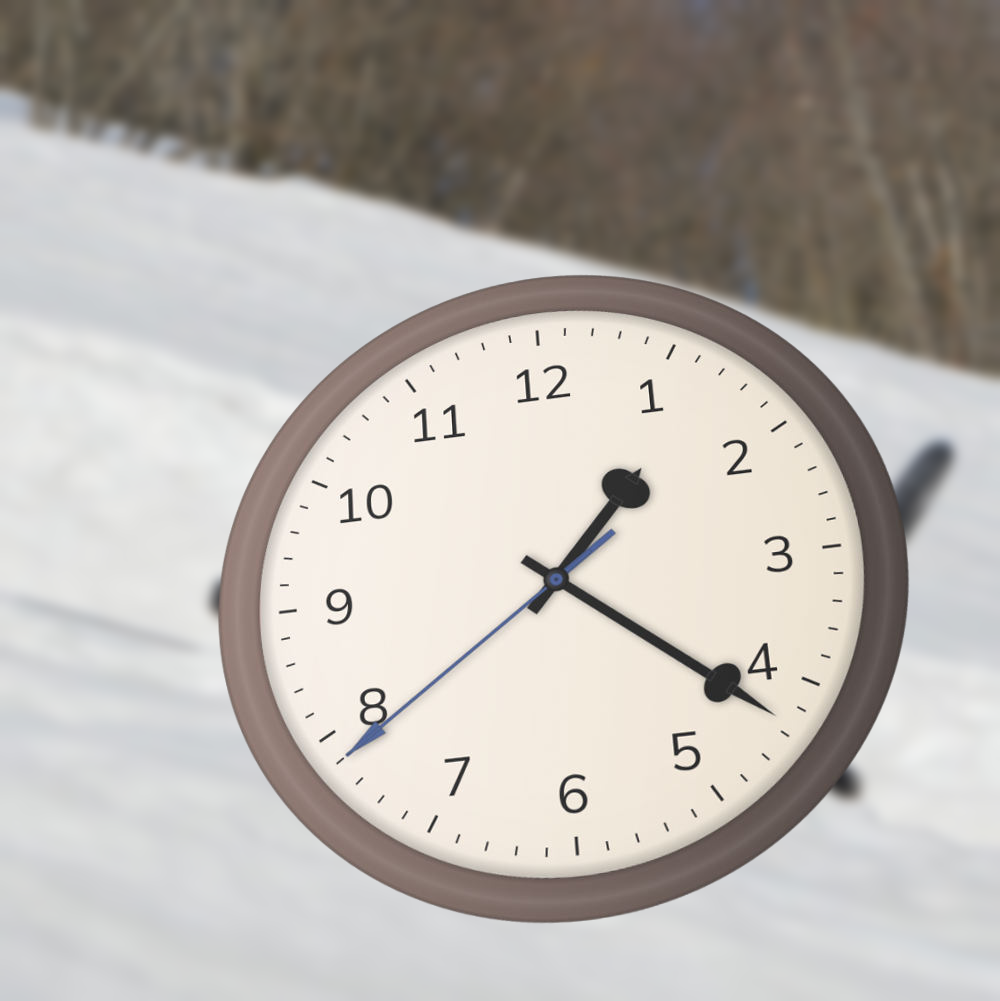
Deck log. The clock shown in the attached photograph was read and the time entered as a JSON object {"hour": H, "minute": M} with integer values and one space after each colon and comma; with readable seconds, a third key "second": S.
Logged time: {"hour": 1, "minute": 21, "second": 39}
